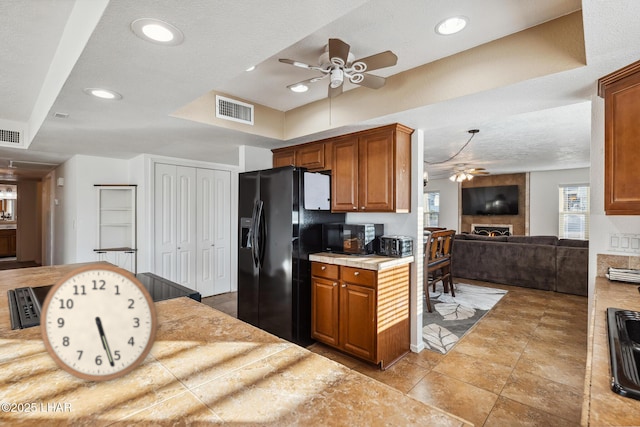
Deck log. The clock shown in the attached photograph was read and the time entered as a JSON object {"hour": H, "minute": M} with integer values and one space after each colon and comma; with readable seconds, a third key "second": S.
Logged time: {"hour": 5, "minute": 27}
